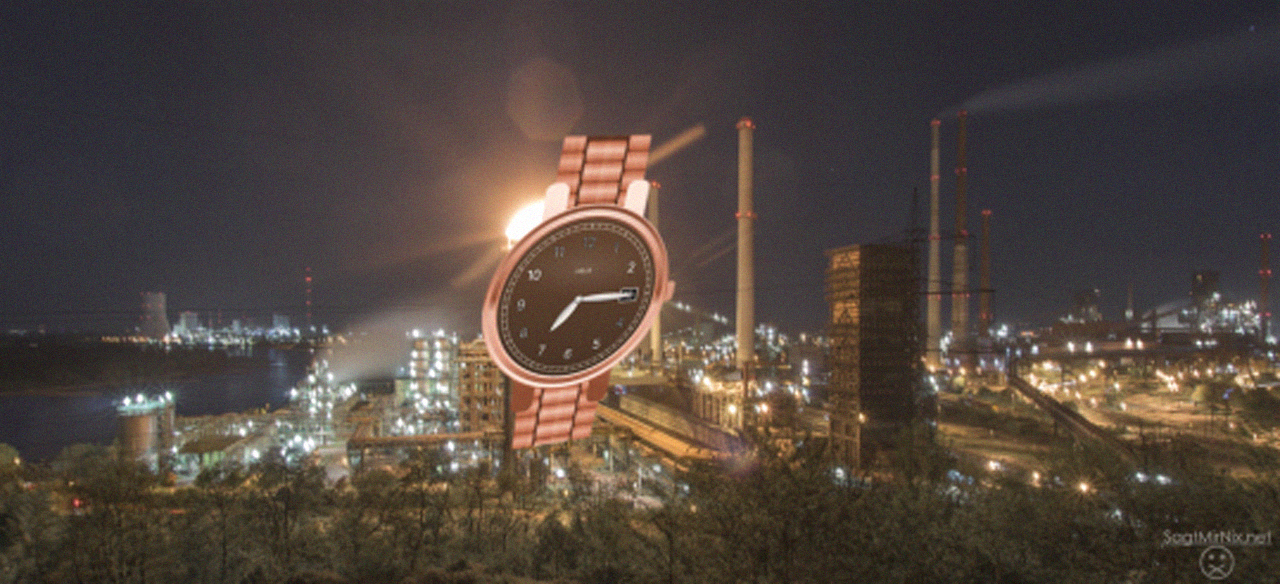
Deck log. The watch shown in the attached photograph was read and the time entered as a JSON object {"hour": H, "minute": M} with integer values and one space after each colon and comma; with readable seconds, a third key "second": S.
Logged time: {"hour": 7, "minute": 15}
